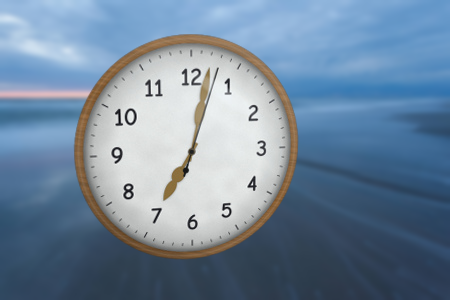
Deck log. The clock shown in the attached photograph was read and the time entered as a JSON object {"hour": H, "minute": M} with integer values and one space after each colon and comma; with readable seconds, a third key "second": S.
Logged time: {"hour": 7, "minute": 2, "second": 3}
